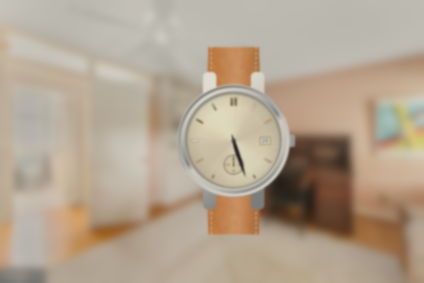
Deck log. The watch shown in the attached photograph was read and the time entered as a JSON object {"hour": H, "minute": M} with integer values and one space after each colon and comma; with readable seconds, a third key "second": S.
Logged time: {"hour": 5, "minute": 27}
